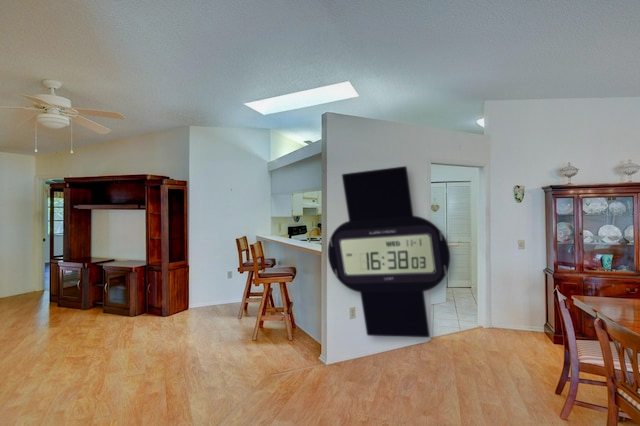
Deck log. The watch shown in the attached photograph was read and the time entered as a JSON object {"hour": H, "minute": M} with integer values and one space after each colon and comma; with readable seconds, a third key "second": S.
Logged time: {"hour": 16, "minute": 38, "second": 3}
